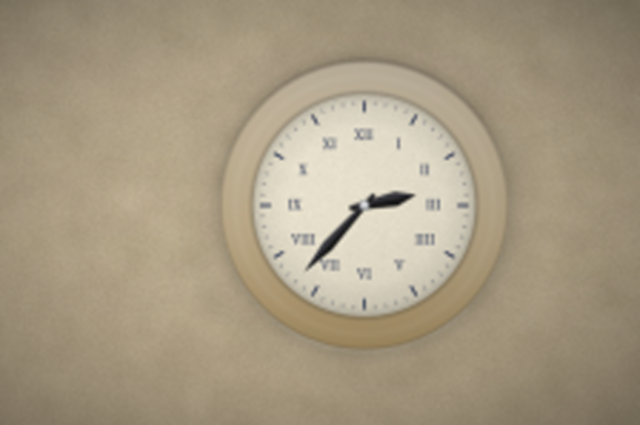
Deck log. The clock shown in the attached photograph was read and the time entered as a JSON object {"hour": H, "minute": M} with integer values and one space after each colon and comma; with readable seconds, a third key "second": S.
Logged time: {"hour": 2, "minute": 37}
